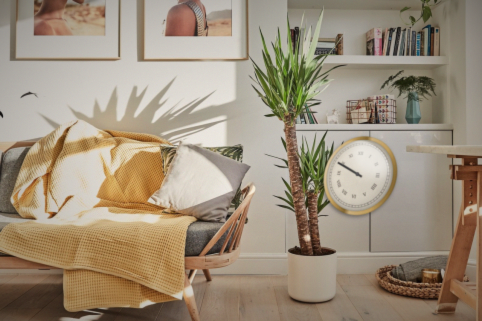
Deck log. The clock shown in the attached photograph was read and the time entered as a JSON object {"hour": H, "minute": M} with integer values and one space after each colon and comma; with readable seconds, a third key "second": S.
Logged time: {"hour": 9, "minute": 49}
